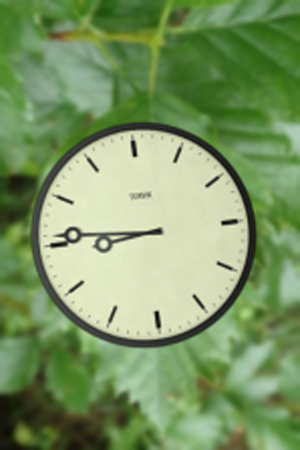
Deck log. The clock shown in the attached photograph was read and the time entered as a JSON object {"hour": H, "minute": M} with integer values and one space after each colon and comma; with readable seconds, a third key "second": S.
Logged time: {"hour": 8, "minute": 46}
